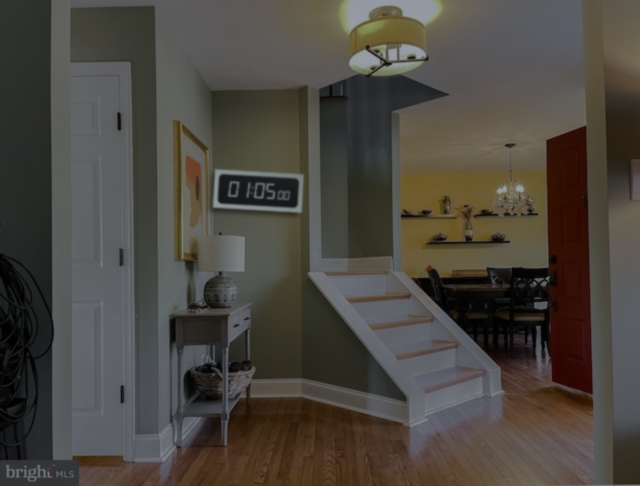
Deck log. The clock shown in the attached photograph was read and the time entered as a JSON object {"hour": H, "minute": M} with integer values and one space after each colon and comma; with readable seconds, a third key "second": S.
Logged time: {"hour": 1, "minute": 5}
